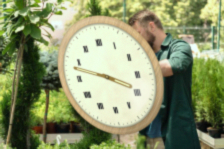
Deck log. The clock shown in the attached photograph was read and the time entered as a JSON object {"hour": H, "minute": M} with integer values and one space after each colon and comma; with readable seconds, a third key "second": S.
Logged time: {"hour": 3, "minute": 48}
